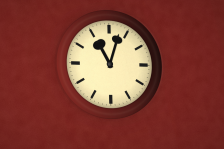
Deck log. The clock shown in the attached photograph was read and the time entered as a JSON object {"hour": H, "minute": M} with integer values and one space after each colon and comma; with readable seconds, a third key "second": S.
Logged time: {"hour": 11, "minute": 3}
